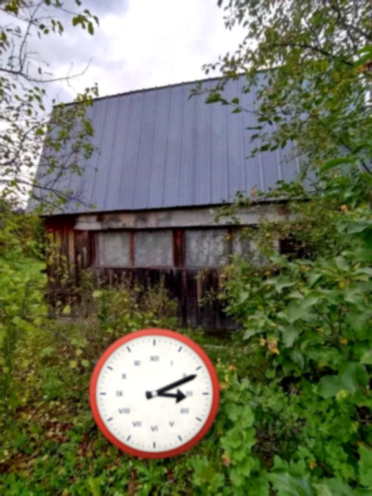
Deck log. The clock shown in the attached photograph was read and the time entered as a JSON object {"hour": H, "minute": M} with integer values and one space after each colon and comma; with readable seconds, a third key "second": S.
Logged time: {"hour": 3, "minute": 11}
